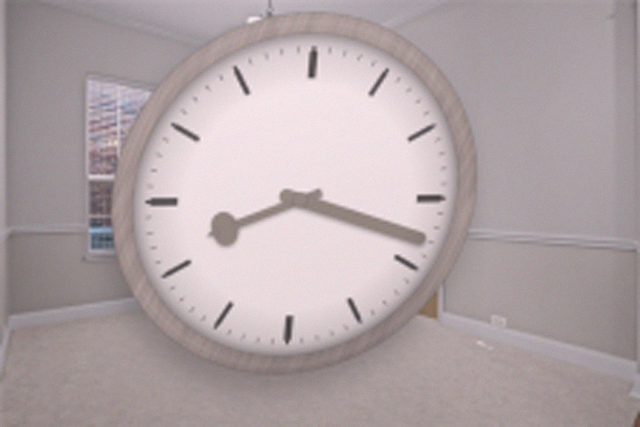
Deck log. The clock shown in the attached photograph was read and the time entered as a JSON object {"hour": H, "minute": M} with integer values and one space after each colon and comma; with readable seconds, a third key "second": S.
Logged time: {"hour": 8, "minute": 18}
